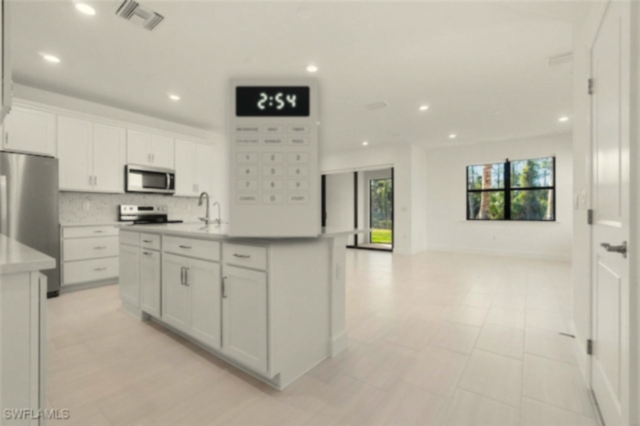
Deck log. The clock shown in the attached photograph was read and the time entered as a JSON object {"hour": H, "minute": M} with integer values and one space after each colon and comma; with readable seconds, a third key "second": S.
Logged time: {"hour": 2, "minute": 54}
